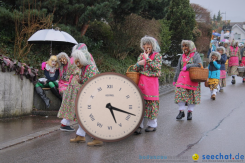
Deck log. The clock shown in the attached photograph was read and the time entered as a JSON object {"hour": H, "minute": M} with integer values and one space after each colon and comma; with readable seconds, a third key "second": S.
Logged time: {"hour": 5, "minute": 18}
